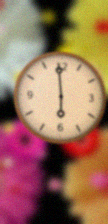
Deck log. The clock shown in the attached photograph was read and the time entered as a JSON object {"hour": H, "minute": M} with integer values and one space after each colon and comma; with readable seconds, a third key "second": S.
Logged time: {"hour": 5, "minute": 59}
